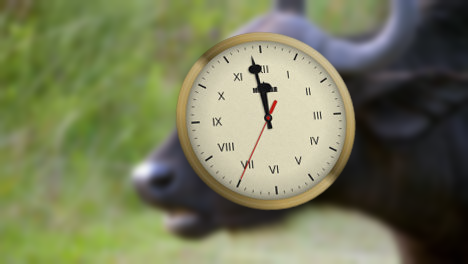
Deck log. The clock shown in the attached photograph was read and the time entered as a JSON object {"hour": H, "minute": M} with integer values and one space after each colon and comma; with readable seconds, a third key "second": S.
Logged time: {"hour": 11, "minute": 58, "second": 35}
